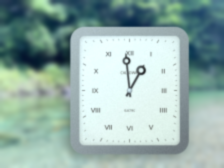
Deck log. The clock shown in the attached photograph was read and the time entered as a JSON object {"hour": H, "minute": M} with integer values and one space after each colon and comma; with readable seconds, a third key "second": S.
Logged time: {"hour": 12, "minute": 59}
